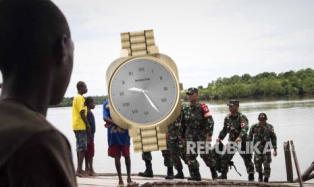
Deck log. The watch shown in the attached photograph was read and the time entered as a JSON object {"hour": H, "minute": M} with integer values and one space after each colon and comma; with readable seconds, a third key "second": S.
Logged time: {"hour": 9, "minute": 25}
